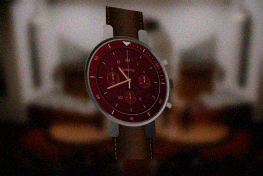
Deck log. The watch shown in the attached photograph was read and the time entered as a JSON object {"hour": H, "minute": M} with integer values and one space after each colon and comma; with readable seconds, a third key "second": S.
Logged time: {"hour": 10, "minute": 41}
